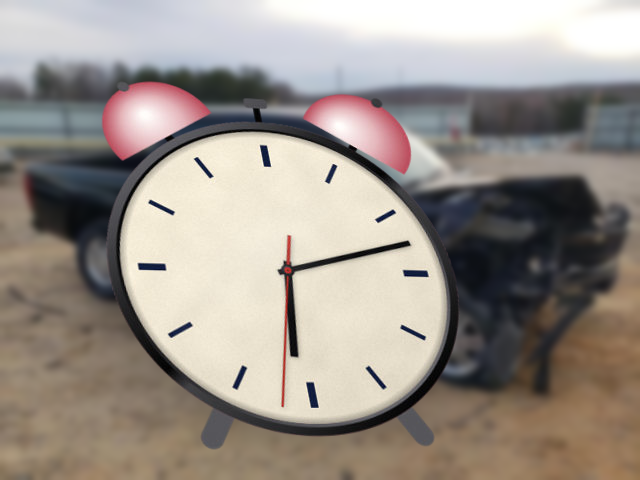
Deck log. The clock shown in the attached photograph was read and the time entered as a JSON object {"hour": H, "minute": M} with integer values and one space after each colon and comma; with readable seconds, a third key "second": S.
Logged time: {"hour": 6, "minute": 12, "second": 32}
